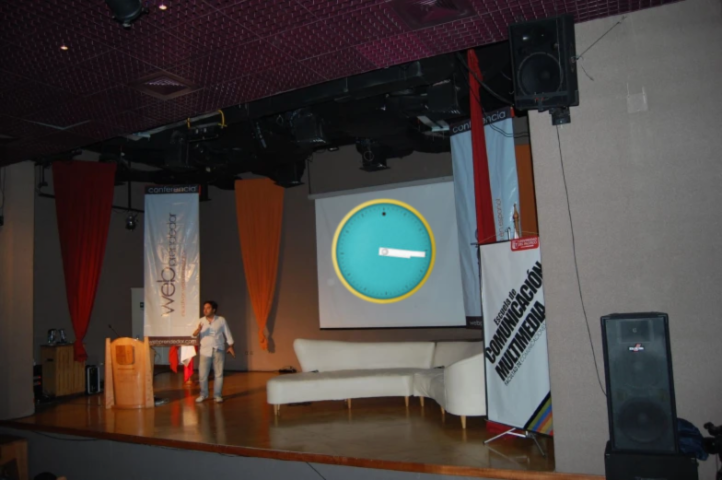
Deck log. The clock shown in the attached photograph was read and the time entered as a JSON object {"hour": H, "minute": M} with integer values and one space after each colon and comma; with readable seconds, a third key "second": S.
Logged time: {"hour": 3, "minute": 16}
